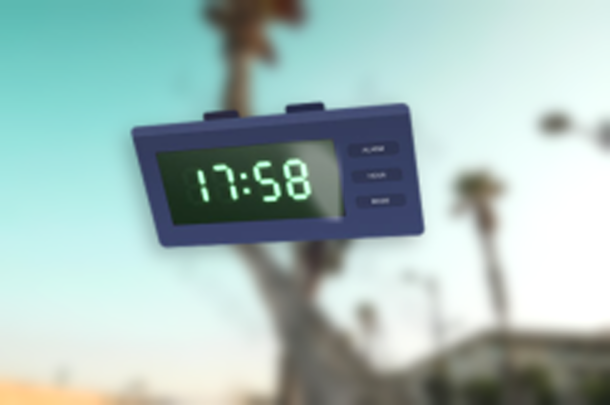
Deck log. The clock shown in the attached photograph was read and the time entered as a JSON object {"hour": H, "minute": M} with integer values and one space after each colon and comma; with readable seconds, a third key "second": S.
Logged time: {"hour": 17, "minute": 58}
